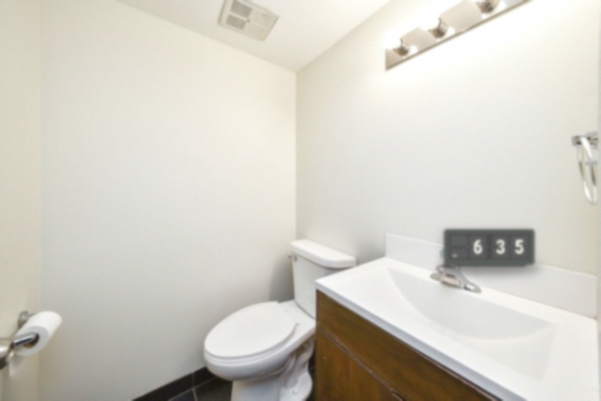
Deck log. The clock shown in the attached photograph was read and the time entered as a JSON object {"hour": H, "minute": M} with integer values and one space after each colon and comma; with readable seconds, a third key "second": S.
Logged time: {"hour": 6, "minute": 35}
